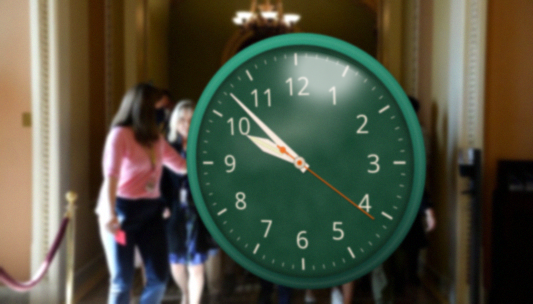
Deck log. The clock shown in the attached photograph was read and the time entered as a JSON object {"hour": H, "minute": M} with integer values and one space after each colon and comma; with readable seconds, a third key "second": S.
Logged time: {"hour": 9, "minute": 52, "second": 21}
